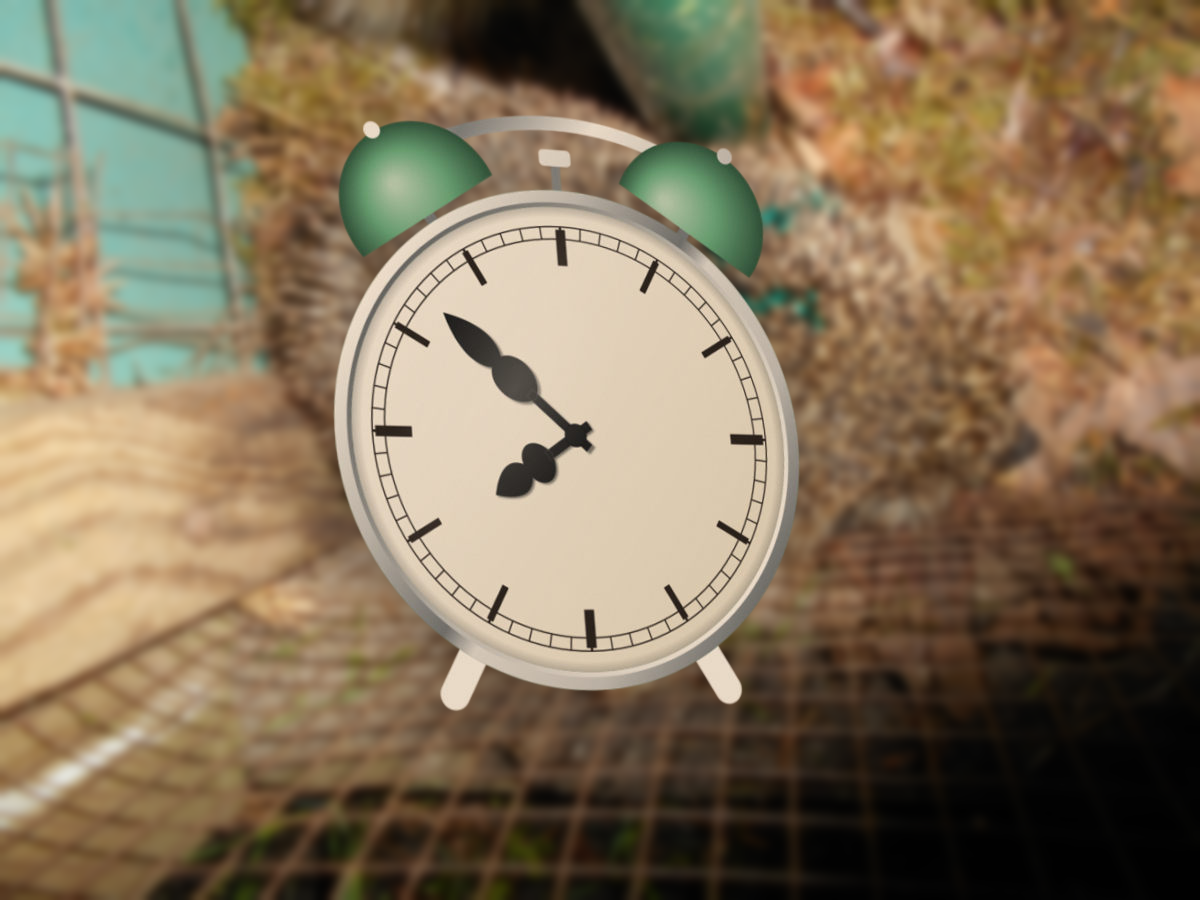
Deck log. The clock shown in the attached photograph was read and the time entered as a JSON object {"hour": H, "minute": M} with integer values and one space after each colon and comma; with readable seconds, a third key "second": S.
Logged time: {"hour": 7, "minute": 52}
